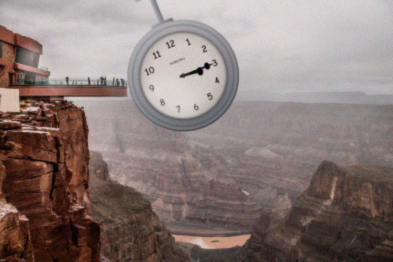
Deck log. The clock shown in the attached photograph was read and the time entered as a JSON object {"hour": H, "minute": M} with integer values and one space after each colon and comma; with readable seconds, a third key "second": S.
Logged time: {"hour": 3, "minute": 15}
